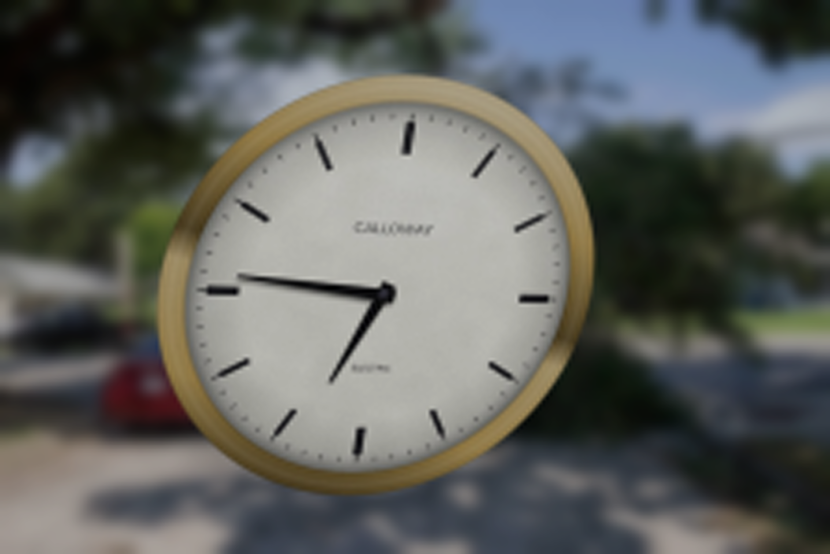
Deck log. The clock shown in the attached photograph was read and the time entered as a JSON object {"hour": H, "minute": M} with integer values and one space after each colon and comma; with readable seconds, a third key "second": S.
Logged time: {"hour": 6, "minute": 46}
